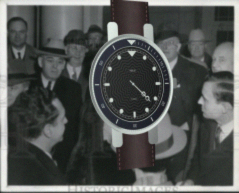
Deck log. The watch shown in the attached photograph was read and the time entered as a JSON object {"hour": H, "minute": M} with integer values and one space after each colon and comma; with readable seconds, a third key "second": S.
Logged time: {"hour": 4, "minute": 22}
